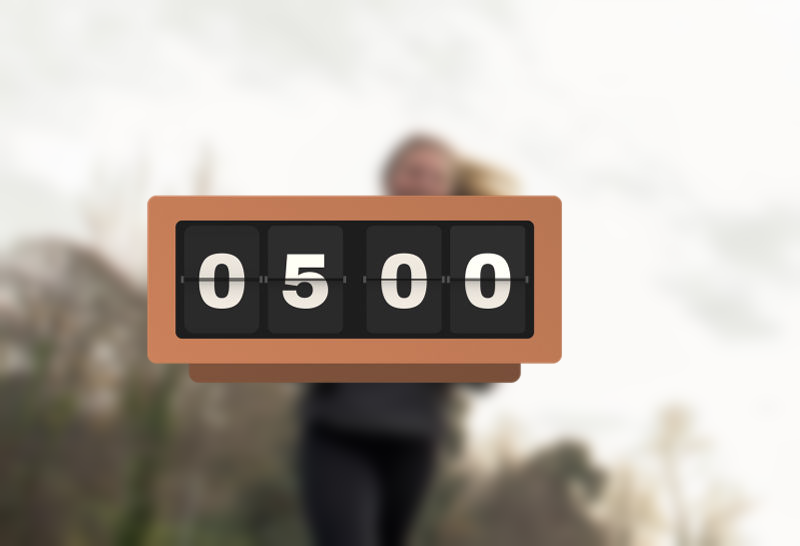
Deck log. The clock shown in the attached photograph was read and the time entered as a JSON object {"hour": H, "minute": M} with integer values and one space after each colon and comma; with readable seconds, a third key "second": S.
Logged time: {"hour": 5, "minute": 0}
